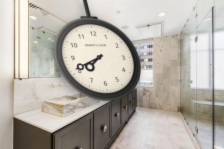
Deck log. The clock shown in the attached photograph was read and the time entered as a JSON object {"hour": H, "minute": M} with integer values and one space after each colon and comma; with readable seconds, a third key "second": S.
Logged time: {"hour": 7, "minute": 41}
